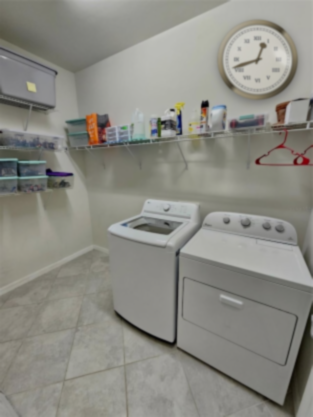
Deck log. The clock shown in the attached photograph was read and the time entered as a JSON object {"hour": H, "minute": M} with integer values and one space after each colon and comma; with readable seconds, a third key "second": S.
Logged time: {"hour": 12, "minute": 42}
